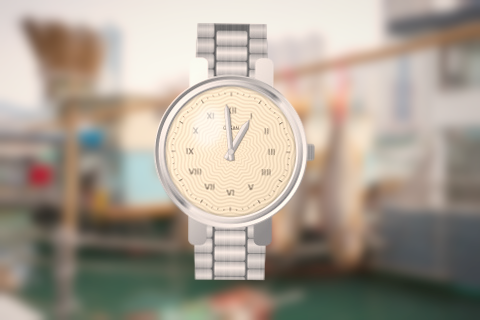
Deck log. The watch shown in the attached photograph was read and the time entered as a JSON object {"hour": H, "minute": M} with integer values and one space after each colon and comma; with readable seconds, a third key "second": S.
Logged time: {"hour": 12, "minute": 59}
